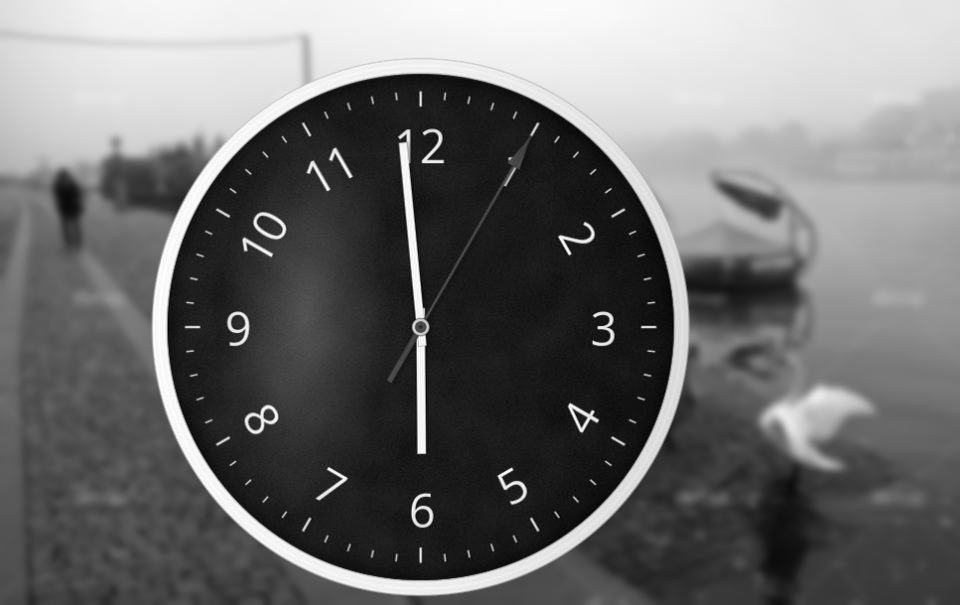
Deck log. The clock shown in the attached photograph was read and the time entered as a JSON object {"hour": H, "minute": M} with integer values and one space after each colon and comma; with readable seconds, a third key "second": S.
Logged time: {"hour": 5, "minute": 59, "second": 5}
